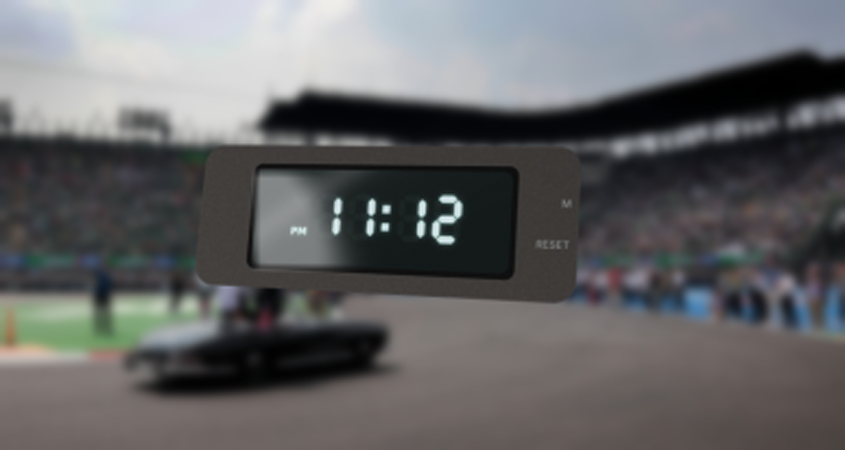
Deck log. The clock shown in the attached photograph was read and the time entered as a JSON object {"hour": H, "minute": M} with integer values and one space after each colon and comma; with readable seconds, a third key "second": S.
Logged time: {"hour": 11, "minute": 12}
